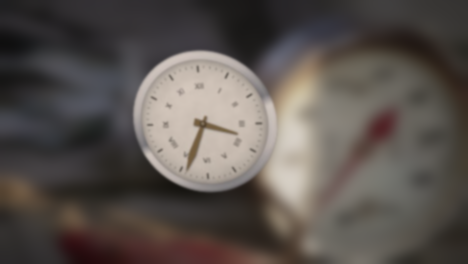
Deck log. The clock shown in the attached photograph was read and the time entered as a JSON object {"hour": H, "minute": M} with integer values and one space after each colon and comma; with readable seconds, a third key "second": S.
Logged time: {"hour": 3, "minute": 34}
